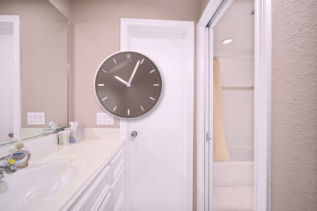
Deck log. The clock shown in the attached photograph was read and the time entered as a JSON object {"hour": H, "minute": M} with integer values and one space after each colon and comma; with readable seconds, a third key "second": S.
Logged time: {"hour": 10, "minute": 4}
